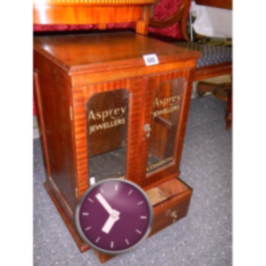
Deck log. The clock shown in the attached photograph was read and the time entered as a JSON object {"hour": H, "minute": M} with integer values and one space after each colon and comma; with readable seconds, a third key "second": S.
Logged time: {"hour": 6, "minute": 53}
